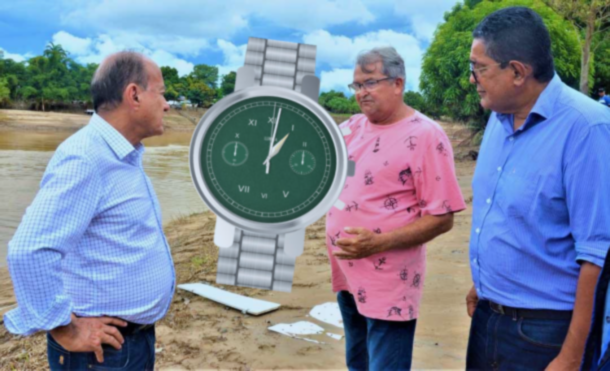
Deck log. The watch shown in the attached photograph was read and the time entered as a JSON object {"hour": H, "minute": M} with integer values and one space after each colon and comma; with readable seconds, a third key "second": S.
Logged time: {"hour": 1, "minute": 1}
